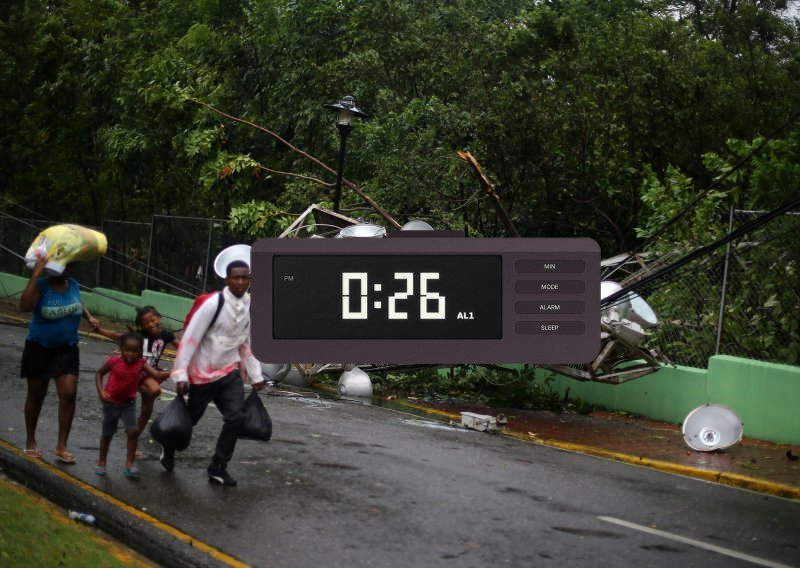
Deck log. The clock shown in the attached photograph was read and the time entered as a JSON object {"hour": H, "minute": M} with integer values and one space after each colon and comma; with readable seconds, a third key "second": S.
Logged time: {"hour": 0, "minute": 26}
